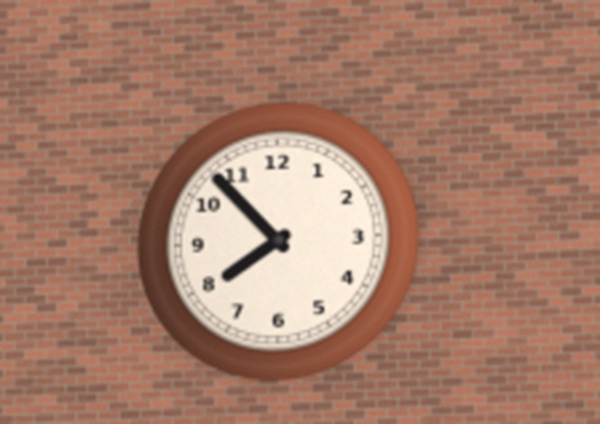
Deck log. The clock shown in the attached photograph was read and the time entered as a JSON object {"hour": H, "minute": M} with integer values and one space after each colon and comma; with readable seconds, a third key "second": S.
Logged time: {"hour": 7, "minute": 53}
